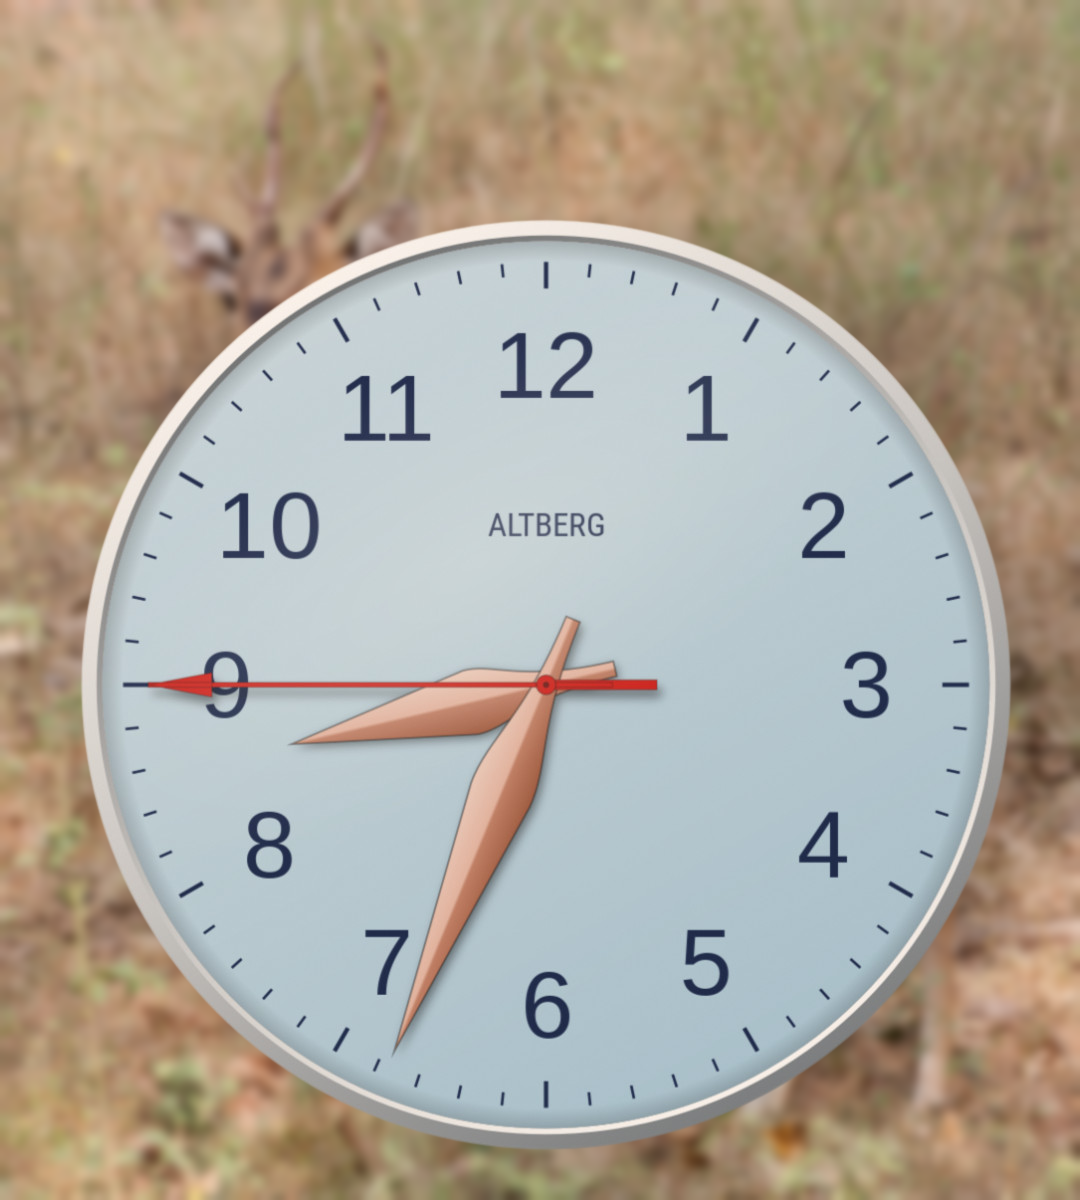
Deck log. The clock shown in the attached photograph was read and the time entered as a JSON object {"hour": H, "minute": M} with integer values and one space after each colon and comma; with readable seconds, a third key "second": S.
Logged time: {"hour": 8, "minute": 33, "second": 45}
